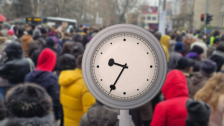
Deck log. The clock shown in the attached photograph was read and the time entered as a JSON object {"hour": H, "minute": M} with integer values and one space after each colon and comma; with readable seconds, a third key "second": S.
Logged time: {"hour": 9, "minute": 35}
